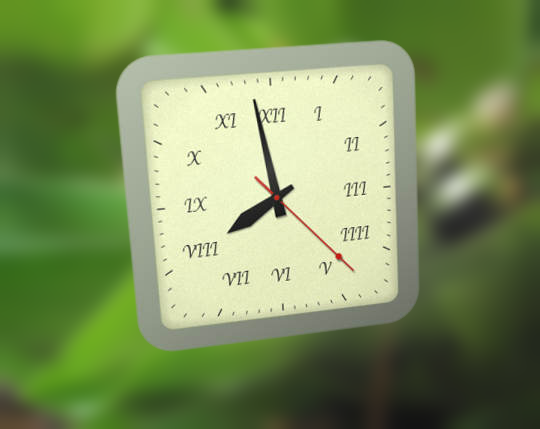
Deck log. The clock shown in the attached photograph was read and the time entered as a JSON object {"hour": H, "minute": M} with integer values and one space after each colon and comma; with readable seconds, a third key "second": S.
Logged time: {"hour": 7, "minute": 58, "second": 23}
